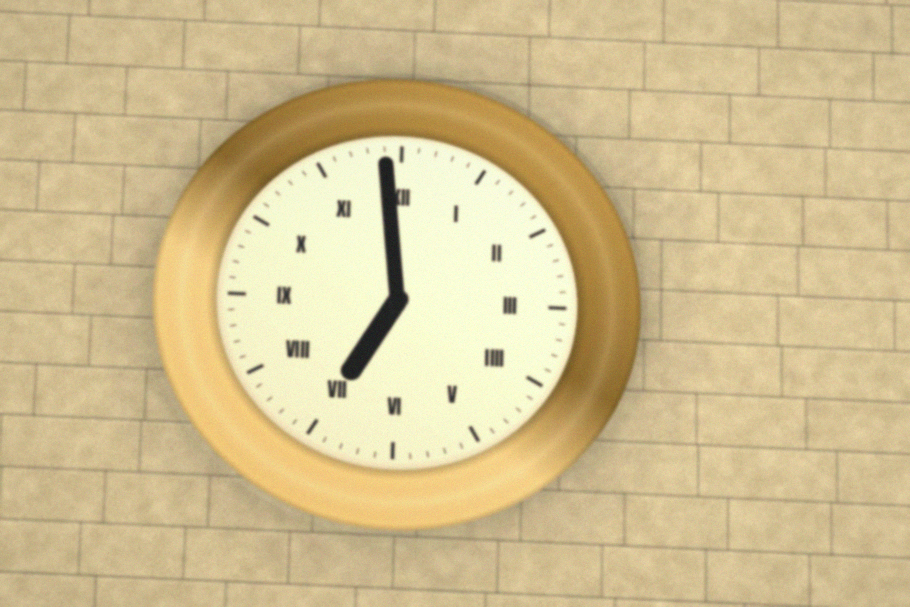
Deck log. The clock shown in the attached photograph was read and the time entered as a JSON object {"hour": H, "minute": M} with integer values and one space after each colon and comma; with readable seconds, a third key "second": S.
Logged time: {"hour": 6, "minute": 59}
